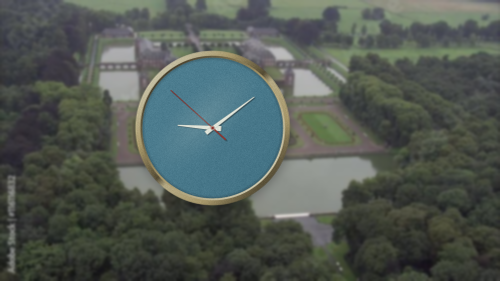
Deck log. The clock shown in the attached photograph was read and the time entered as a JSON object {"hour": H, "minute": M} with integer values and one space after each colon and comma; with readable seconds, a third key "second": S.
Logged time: {"hour": 9, "minute": 8, "second": 52}
